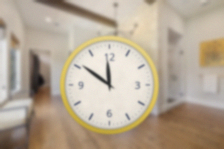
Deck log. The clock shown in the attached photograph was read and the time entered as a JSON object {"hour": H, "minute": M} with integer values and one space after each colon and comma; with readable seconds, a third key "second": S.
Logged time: {"hour": 11, "minute": 51}
